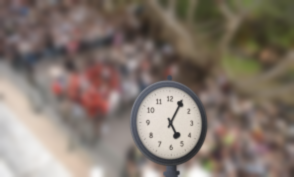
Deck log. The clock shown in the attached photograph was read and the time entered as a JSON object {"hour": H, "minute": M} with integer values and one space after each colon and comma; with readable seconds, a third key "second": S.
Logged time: {"hour": 5, "minute": 5}
